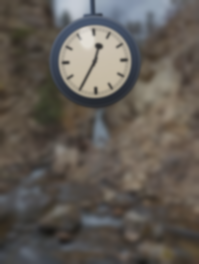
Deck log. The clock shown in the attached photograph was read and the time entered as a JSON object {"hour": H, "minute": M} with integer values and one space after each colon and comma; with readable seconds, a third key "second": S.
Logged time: {"hour": 12, "minute": 35}
